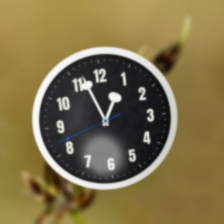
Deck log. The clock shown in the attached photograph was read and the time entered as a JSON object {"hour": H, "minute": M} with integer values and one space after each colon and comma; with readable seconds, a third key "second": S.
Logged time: {"hour": 12, "minute": 56, "second": 42}
